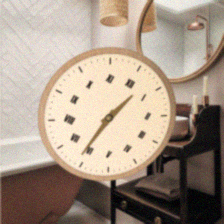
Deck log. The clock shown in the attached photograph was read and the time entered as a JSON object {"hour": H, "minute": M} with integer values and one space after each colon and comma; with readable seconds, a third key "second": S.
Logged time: {"hour": 12, "minute": 31}
